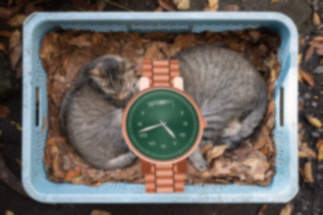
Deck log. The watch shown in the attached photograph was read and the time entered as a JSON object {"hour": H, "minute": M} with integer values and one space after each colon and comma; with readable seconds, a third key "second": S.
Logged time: {"hour": 4, "minute": 42}
